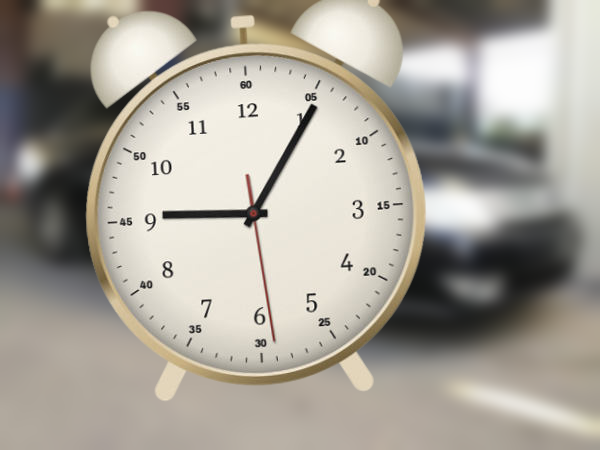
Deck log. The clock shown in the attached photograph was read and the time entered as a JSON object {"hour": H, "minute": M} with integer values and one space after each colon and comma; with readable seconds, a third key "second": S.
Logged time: {"hour": 9, "minute": 5, "second": 29}
